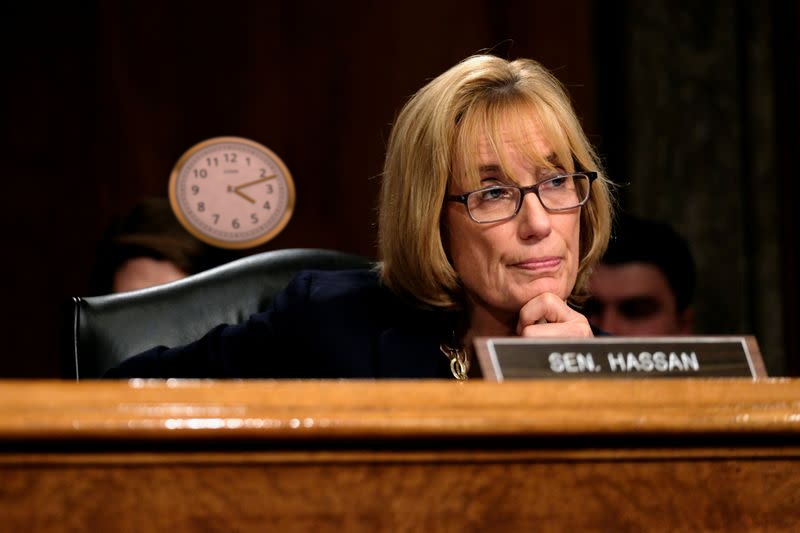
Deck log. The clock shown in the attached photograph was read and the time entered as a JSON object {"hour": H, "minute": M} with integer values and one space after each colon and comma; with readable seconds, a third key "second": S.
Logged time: {"hour": 4, "minute": 12}
